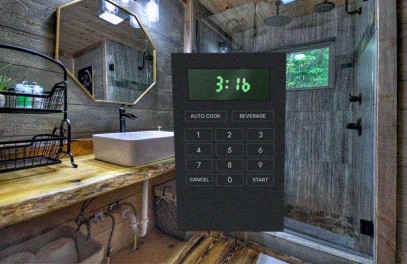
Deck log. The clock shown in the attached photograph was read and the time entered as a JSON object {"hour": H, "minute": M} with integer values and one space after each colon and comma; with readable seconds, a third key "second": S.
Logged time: {"hour": 3, "minute": 16}
